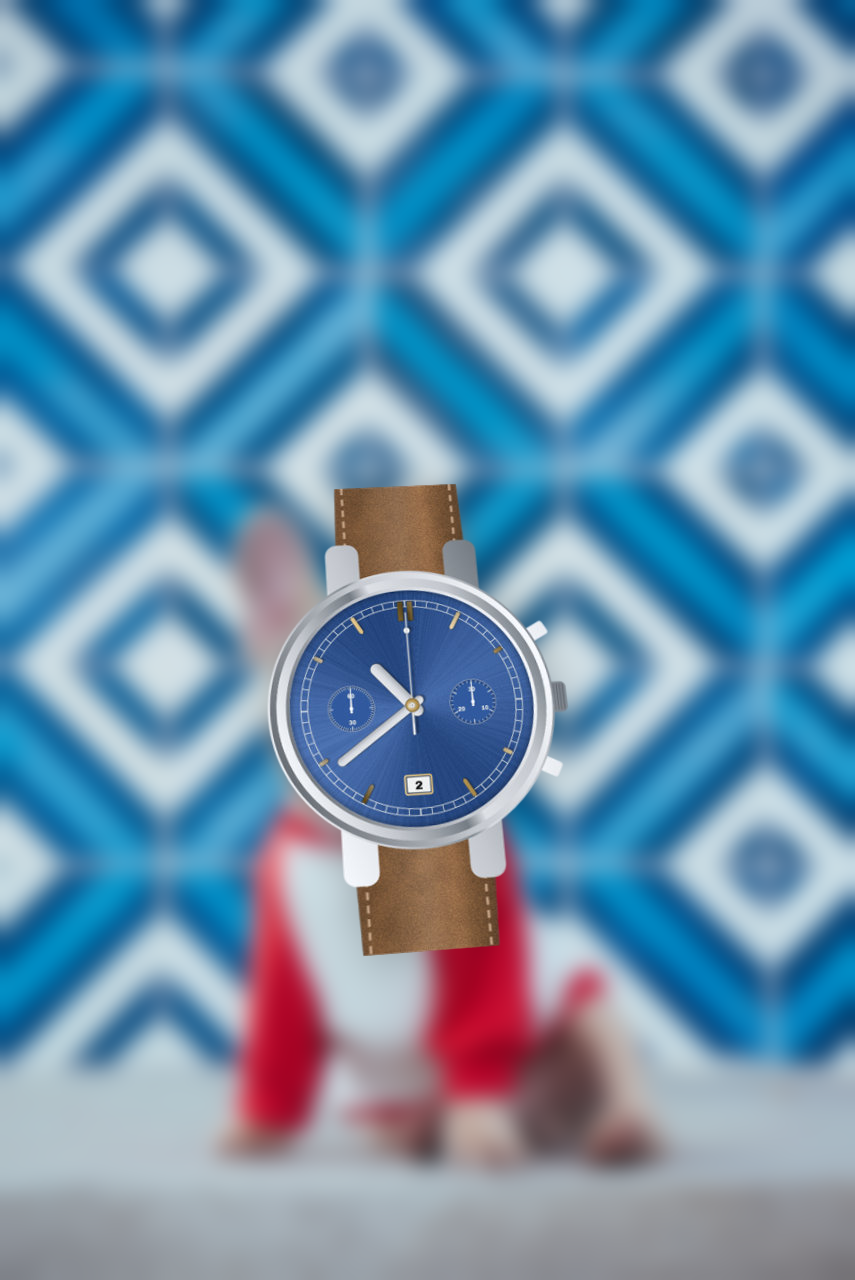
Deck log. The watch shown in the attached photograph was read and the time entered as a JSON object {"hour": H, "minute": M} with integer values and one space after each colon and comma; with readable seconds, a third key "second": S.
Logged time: {"hour": 10, "minute": 39}
